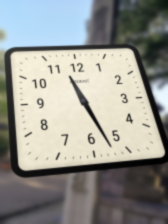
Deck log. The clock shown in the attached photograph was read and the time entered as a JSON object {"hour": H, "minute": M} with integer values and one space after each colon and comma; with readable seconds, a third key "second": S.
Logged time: {"hour": 11, "minute": 27}
